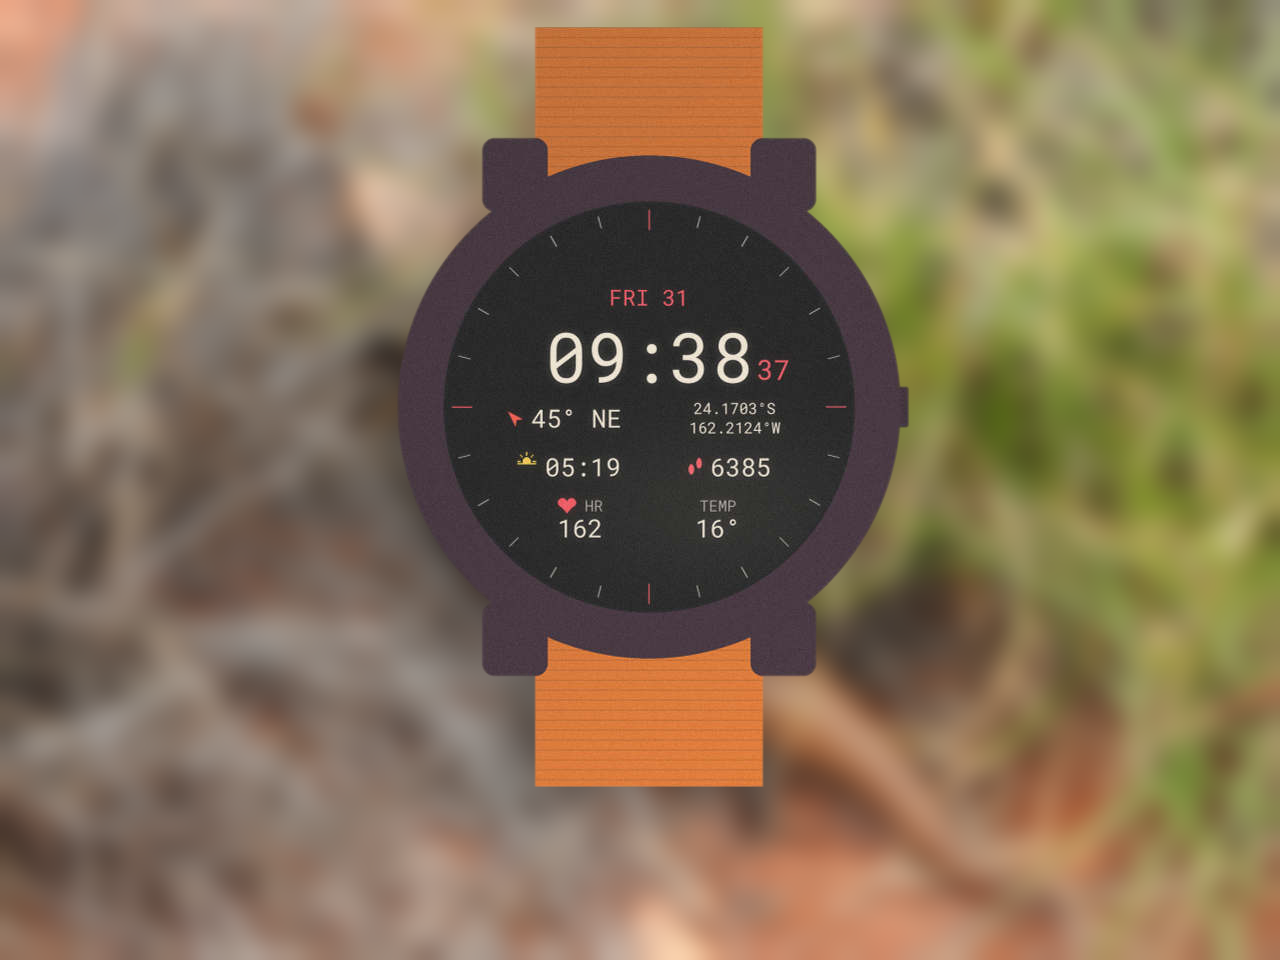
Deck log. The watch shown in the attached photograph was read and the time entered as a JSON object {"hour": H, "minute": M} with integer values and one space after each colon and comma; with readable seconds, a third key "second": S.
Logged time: {"hour": 9, "minute": 38, "second": 37}
